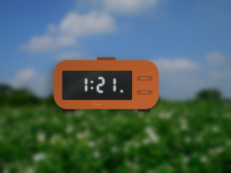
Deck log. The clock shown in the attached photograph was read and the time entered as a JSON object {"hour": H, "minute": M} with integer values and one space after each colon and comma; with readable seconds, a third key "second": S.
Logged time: {"hour": 1, "minute": 21}
